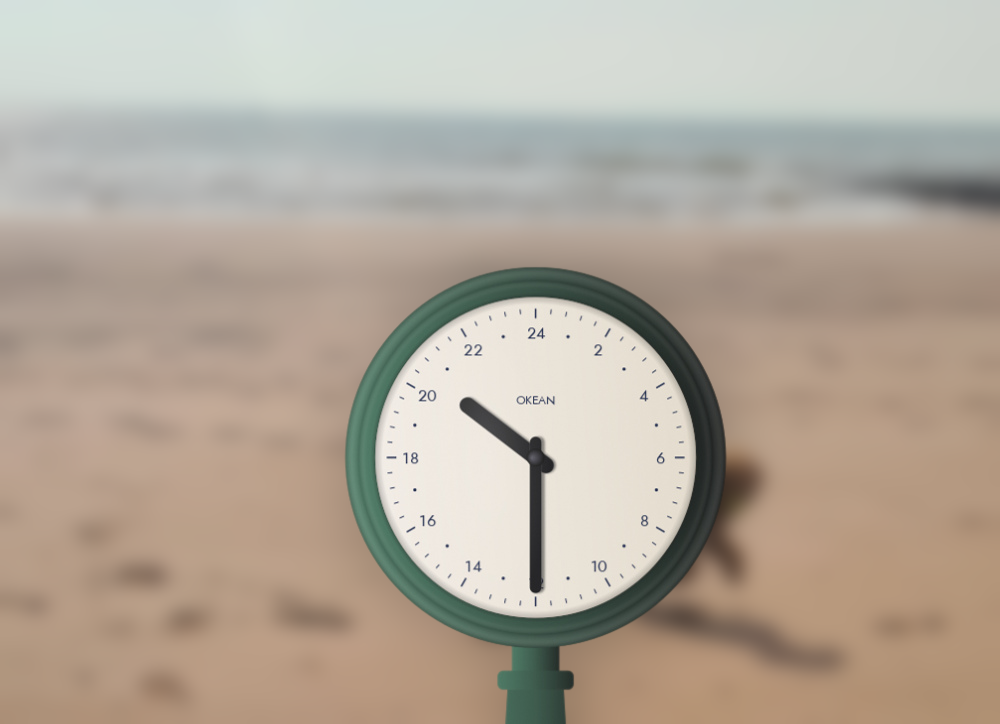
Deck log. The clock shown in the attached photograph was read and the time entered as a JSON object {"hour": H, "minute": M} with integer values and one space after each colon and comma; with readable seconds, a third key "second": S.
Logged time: {"hour": 20, "minute": 30}
